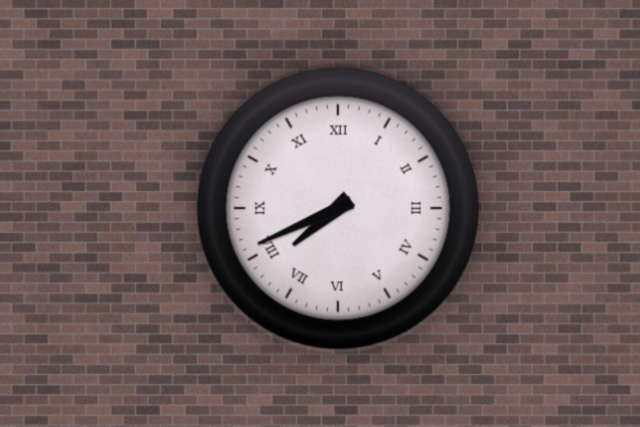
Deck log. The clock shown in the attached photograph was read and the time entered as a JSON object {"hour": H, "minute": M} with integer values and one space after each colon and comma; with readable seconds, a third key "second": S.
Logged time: {"hour": 7, "minute": 41}
